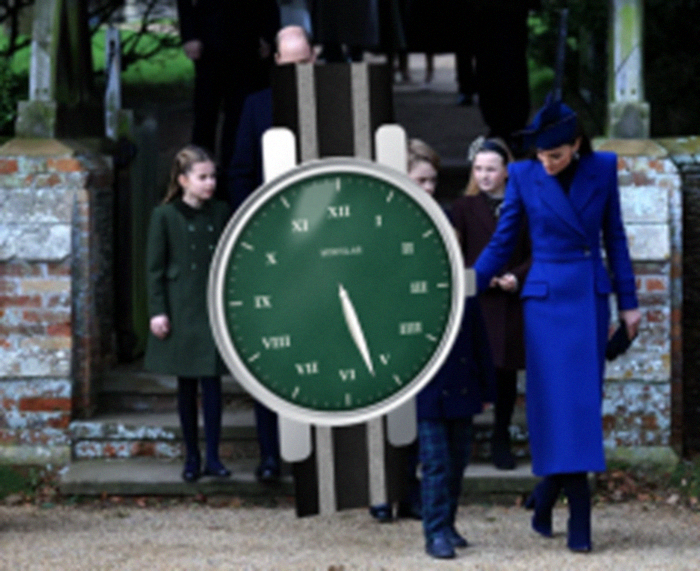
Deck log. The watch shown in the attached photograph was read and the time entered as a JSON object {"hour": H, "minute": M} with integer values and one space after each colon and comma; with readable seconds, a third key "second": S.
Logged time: {"hour": 5, "minute": 27}
